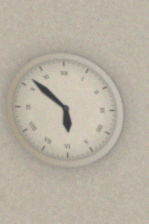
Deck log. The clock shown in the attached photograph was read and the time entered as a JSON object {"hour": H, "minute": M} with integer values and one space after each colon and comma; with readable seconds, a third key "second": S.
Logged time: {"hour": 5, "minute": 52}
